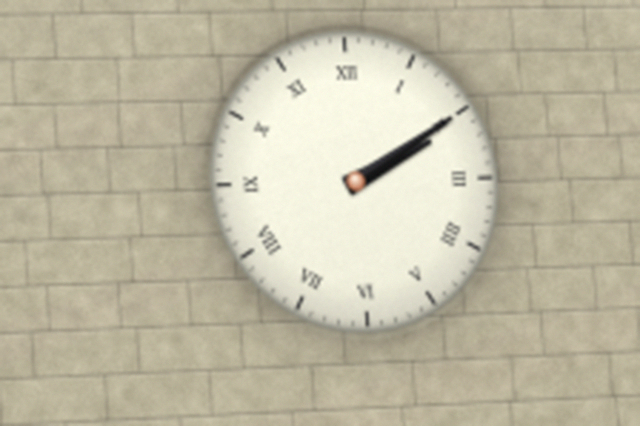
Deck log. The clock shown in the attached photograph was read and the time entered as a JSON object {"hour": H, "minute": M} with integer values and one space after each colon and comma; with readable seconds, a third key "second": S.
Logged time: {"hour": 2, "minute": 10}
